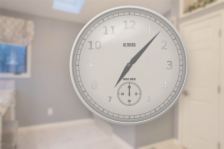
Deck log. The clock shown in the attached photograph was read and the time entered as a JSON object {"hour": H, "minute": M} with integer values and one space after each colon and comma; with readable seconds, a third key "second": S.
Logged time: {"hour": 7, "minute": 7}
